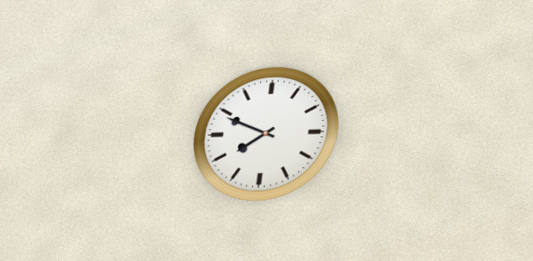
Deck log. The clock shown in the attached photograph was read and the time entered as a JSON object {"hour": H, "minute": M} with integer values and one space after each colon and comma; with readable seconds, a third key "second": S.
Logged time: {"hour": 7, "minute": 49}
